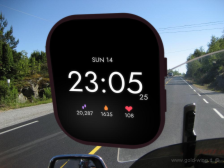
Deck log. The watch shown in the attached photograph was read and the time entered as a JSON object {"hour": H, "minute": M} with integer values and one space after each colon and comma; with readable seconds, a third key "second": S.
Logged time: {"hour": 23, "minute": 5}
